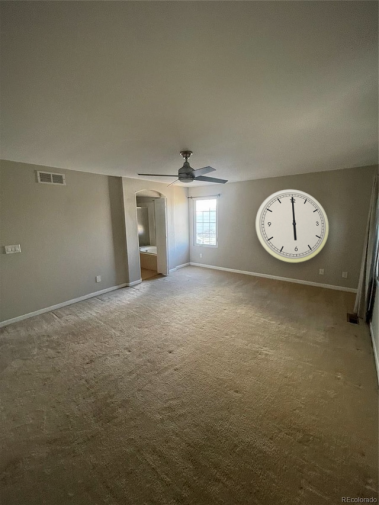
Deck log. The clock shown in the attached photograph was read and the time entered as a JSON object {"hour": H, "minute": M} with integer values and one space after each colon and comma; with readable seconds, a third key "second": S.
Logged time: {"hour": 6, "minute": 0}
